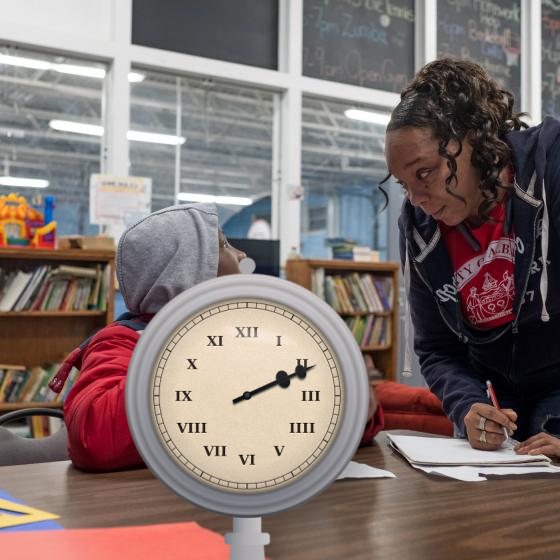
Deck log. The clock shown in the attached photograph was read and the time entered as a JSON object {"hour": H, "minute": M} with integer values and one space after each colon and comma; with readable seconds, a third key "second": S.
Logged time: {"hour": 2, "minute": 11}
